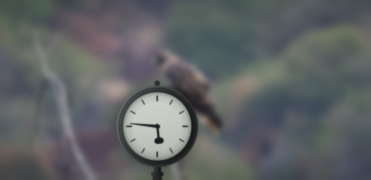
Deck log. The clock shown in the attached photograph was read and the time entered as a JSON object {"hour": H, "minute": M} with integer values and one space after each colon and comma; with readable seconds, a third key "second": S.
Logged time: {"hour": 5, "minute": 46}
